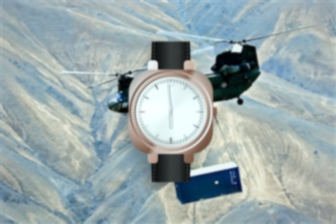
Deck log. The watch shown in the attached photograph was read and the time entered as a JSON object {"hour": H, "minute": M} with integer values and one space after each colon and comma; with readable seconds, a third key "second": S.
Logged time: {"hour": 5, "minute": 59}
